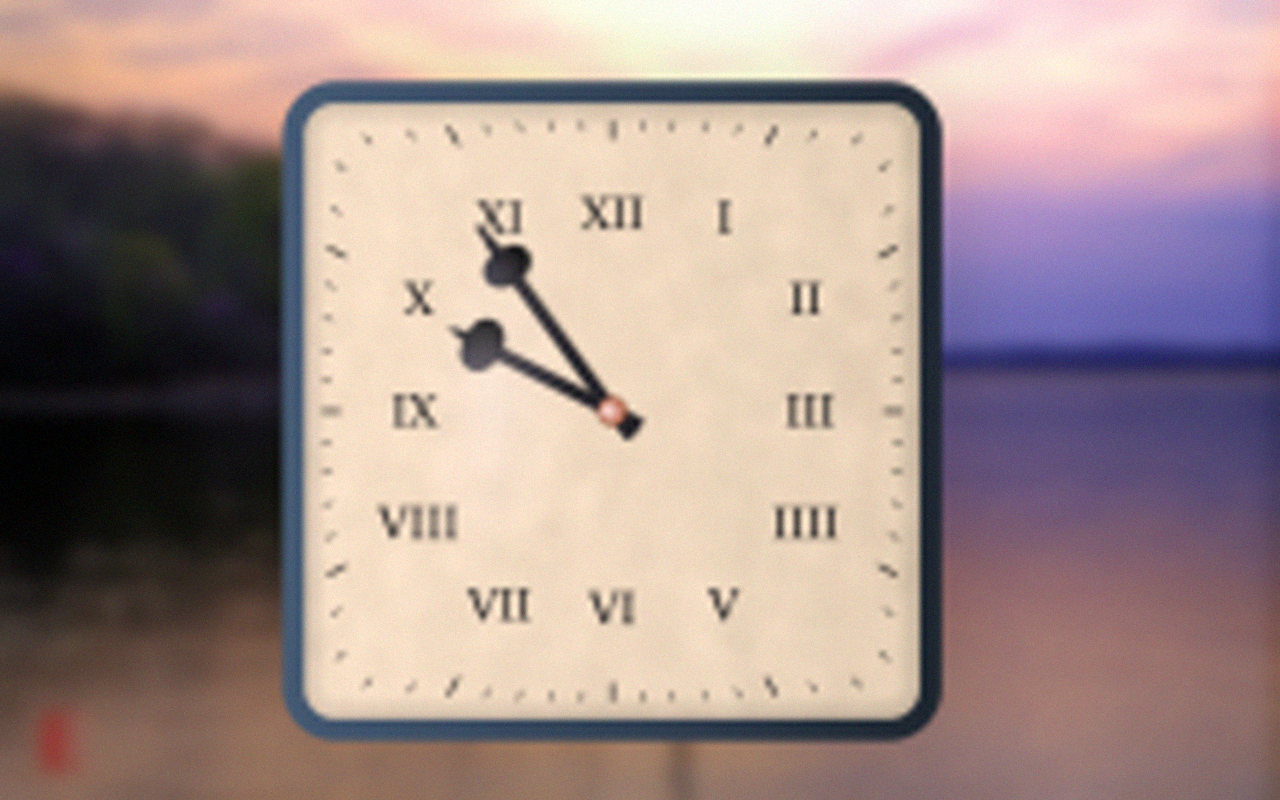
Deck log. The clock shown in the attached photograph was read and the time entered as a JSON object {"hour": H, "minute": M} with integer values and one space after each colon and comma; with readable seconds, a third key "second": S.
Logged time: {"hour": 9, "minute": 54}
